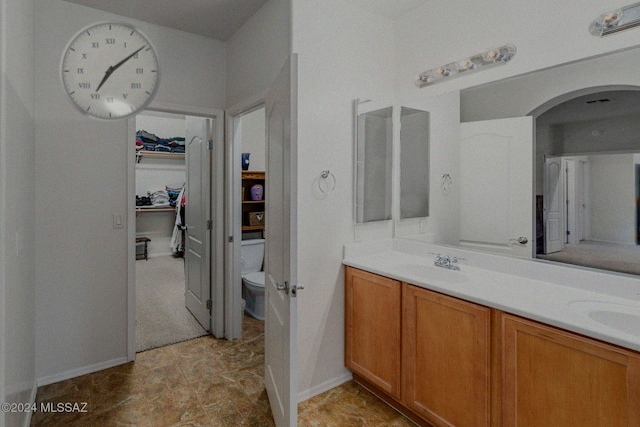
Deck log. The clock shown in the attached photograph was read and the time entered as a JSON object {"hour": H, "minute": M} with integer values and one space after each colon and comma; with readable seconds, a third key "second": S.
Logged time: {"hour": 7, "minute": 9}
